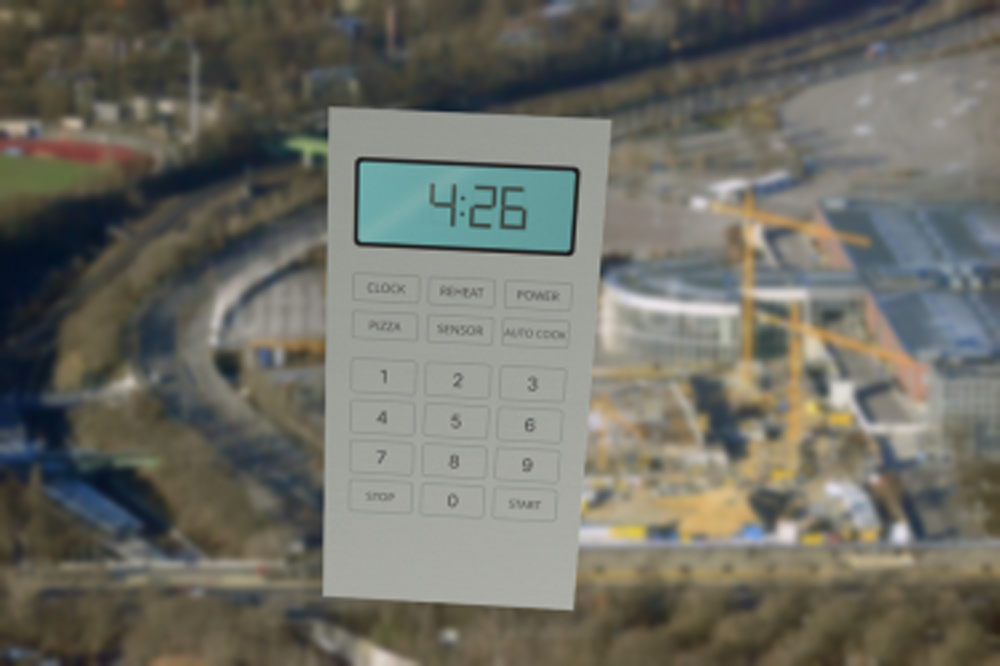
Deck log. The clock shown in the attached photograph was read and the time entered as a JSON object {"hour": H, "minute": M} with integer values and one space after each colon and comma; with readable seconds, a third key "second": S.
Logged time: {"hour": 4, "minute": 26}
